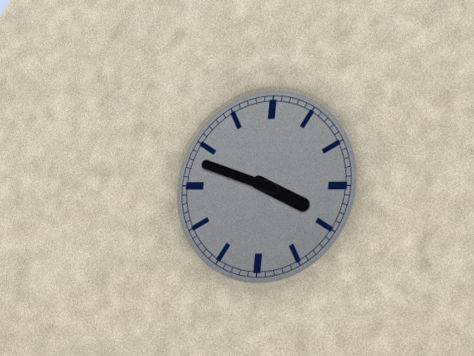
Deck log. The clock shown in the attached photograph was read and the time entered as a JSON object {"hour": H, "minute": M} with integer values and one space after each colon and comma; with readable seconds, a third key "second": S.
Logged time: {"hour": 3, "minute": 48}
